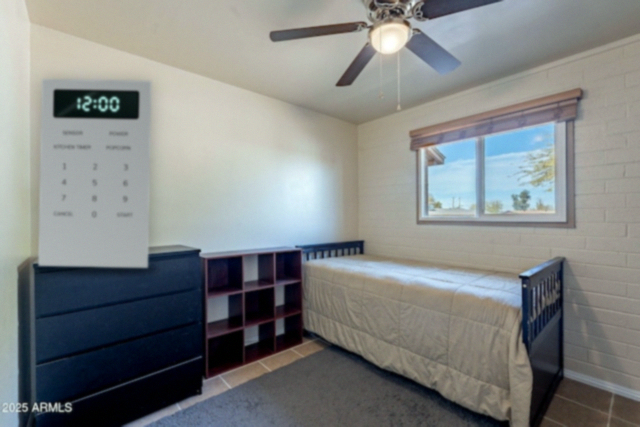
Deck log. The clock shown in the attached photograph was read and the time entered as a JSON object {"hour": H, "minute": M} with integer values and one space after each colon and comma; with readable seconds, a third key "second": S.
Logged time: {"hour": 12, "minute": 0}
